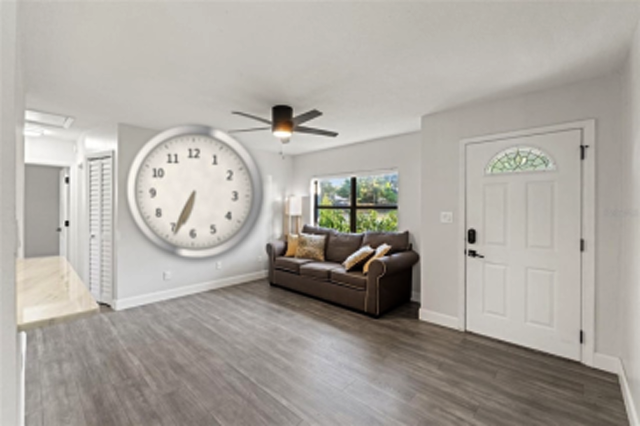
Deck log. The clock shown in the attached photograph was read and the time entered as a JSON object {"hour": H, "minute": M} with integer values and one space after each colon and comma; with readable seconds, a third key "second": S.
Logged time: {"hour": 6, "minute": 34}
